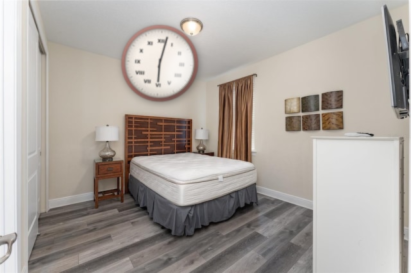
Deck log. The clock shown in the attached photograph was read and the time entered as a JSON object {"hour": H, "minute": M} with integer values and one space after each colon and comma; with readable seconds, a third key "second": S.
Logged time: {"hour": 6, "minute": 2}
